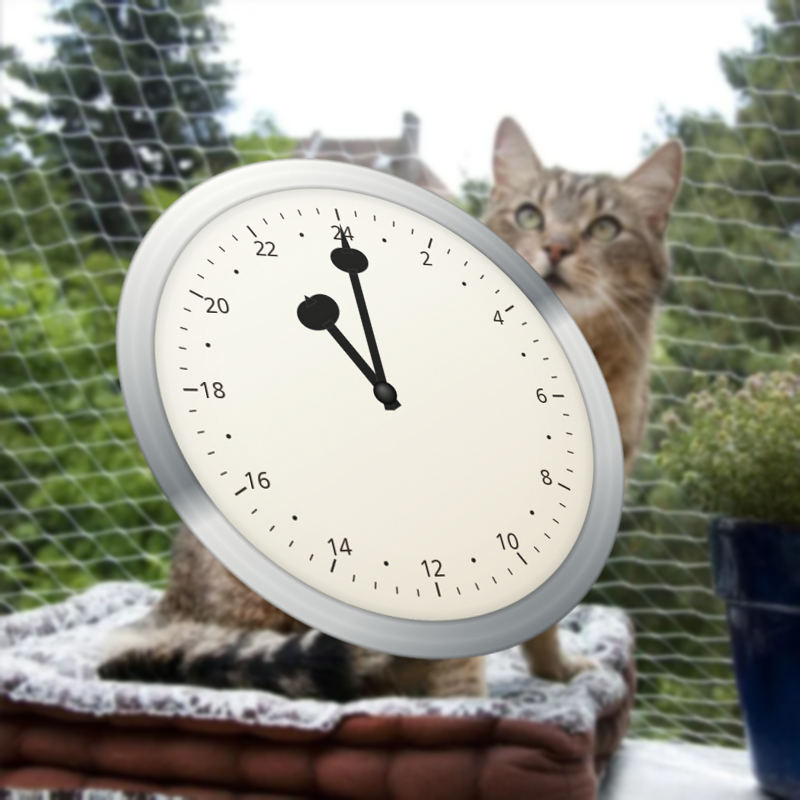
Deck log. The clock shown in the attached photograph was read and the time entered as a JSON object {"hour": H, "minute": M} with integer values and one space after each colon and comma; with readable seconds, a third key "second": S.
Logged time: {"hour": 22, "minute": 0}
